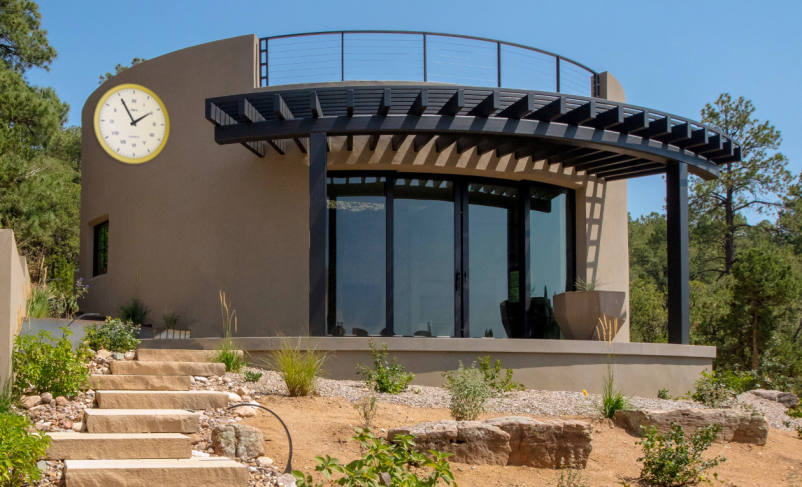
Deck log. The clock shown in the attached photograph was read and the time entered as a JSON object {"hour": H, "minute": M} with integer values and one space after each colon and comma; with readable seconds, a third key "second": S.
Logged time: {"hour": 1, "minute": 55}
